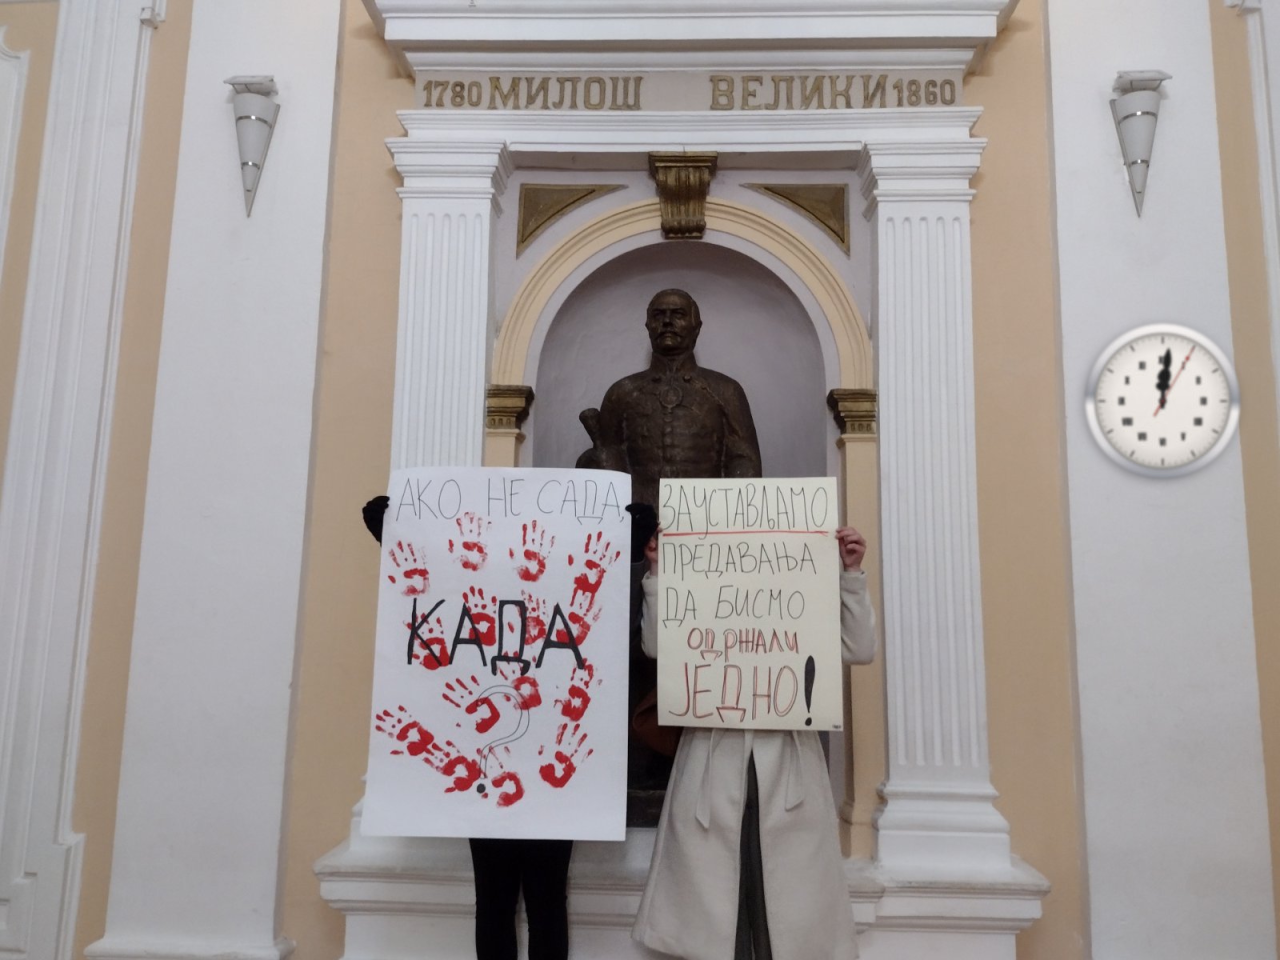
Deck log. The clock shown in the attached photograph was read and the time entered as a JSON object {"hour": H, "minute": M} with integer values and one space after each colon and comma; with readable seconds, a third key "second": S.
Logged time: {"hour": 12, "minute": 1, "second": 5}
